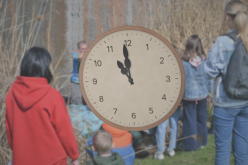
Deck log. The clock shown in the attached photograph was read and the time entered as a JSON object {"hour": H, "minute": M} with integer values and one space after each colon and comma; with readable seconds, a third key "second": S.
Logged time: {"hour": 10, "minute": 59}
